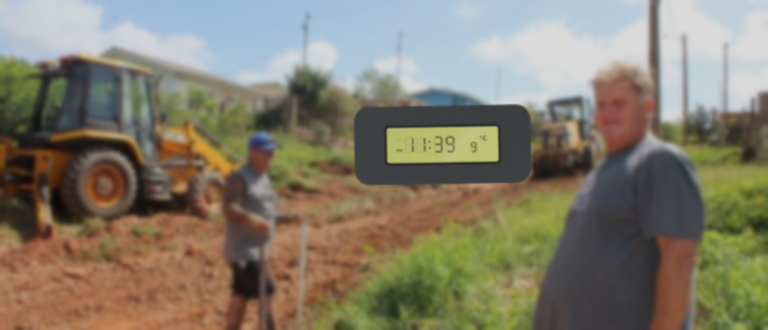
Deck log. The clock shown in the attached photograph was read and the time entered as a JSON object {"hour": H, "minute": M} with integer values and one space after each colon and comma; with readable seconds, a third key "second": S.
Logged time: {"hour": 11, "minute": 39}
